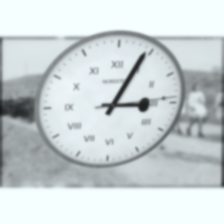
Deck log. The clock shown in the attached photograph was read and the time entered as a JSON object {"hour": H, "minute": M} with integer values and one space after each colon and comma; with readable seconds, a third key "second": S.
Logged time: {"hour": 3, "minute": 4, "second": 14}
